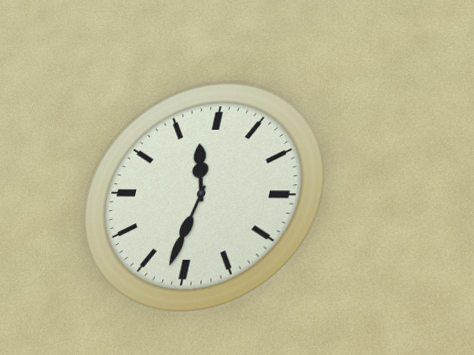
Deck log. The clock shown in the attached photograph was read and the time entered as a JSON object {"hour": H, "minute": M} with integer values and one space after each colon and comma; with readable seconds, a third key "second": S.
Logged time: {"hour": 11, "minute": 32}
